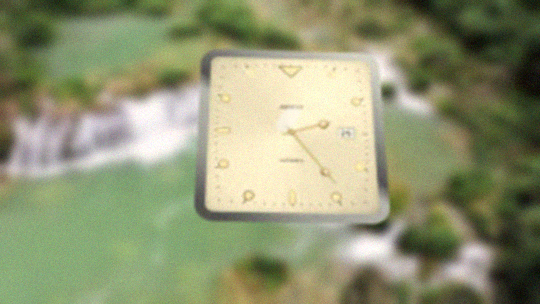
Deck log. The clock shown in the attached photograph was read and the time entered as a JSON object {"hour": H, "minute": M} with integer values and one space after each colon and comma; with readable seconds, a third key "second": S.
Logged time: {"hour": 2, "minute": 24}
